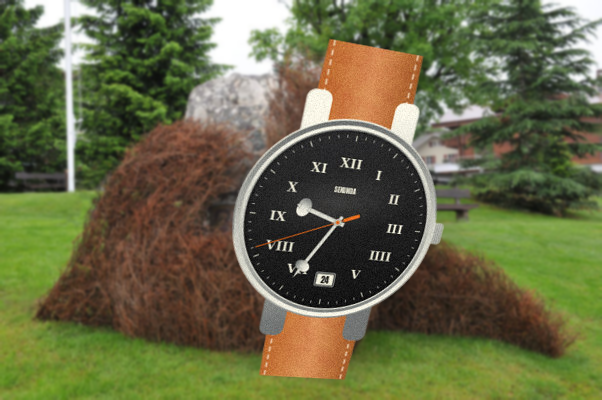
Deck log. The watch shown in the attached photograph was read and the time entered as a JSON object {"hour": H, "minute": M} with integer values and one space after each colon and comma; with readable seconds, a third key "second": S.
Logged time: {"hour": 9, "minute": 34, "second": 41}
